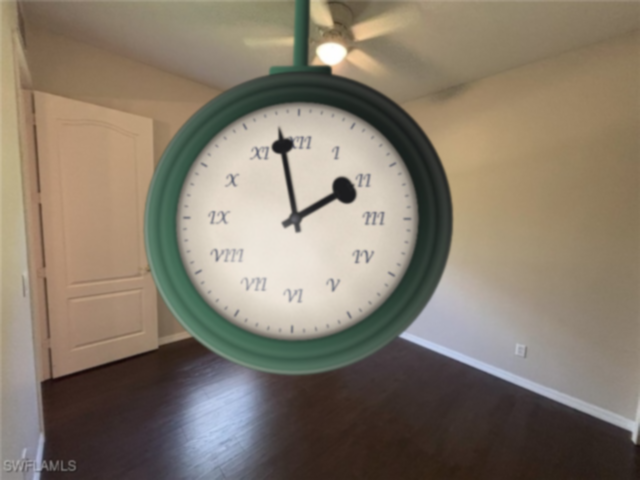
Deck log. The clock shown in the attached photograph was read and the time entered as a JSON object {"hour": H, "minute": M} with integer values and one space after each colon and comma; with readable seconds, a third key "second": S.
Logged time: {"hour": 1, "minute": 58}
